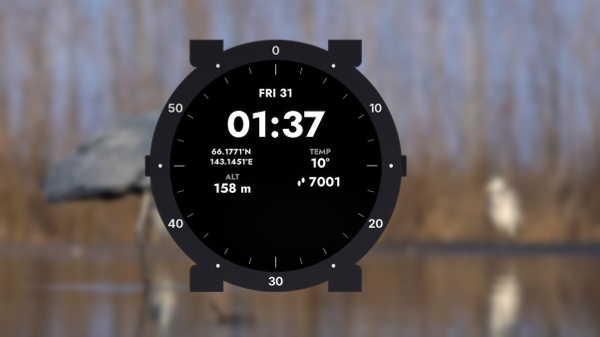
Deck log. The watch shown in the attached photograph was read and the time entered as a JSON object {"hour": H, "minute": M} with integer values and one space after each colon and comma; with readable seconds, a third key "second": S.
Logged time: {"hour": 1, "minute": 37}
